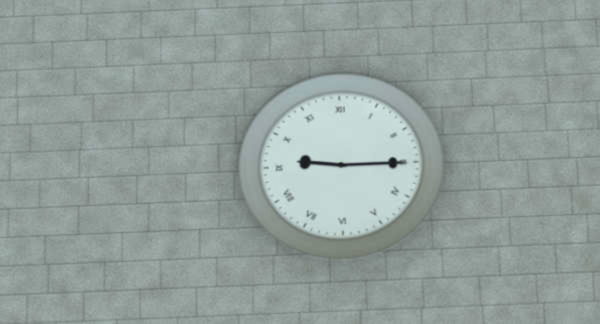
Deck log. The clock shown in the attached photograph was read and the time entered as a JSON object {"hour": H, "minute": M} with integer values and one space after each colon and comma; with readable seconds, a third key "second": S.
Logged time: {"hour": 9, "minute": 15}
